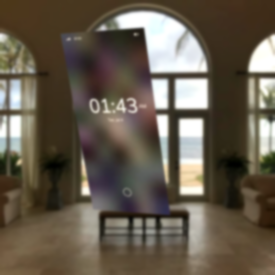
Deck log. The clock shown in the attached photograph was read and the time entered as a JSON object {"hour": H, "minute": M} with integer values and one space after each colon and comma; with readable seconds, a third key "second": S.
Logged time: {"hour": 1, "minute": 43}
